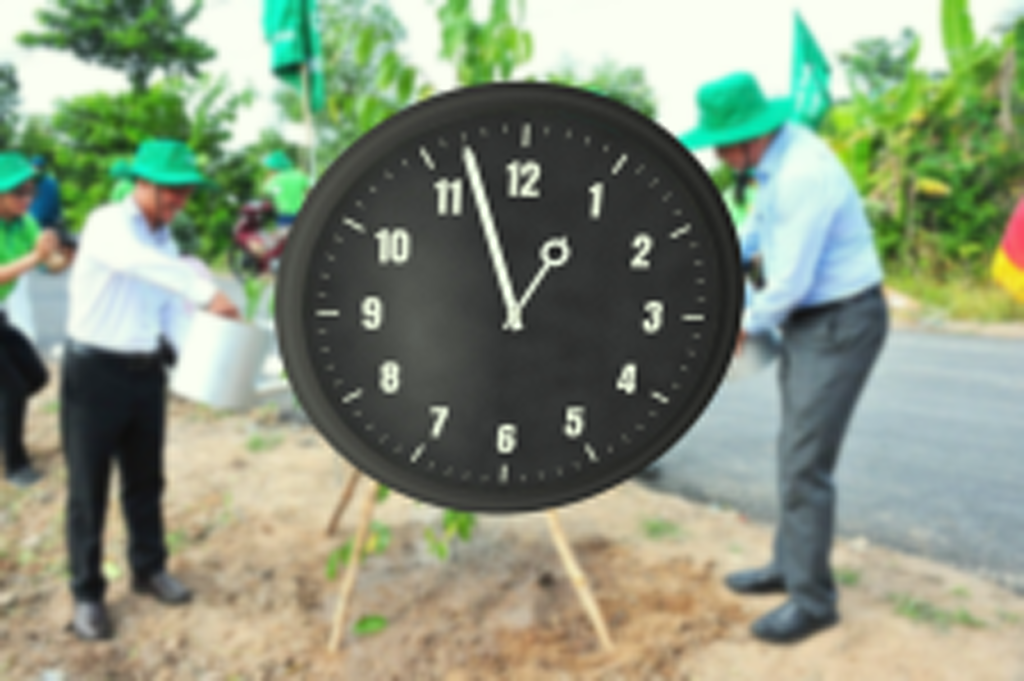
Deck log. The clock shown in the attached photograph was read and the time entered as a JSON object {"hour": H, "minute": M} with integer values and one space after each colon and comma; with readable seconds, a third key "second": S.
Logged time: {"hour": 12, "minute": 57}
